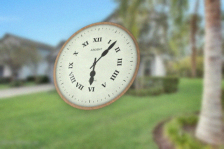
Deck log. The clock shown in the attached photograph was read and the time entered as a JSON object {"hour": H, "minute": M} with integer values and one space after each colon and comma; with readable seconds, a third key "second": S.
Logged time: {"hour": 6, "minute": 7}
